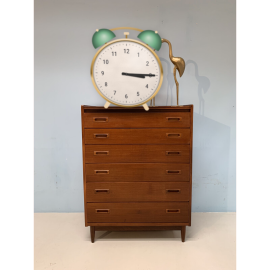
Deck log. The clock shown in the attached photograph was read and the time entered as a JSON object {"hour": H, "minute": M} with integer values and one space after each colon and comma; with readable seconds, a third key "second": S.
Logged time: {"hour": 3, "minute": 15}
